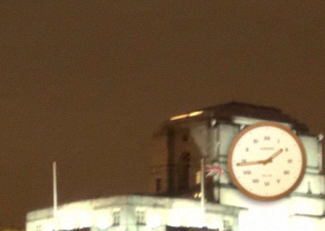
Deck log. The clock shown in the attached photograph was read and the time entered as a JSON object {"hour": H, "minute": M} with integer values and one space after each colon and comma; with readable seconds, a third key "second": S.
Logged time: {"hour": 1, "minute": 44}
